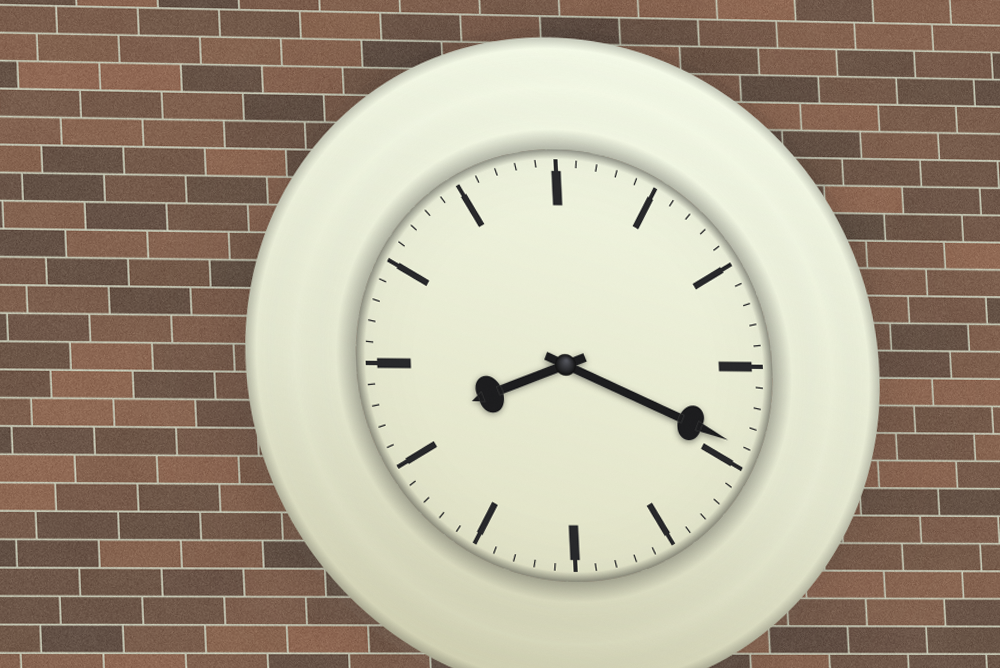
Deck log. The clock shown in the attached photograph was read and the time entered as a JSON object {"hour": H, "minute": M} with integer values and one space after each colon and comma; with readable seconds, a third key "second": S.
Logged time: {"hour": 8, "minute": 19}
